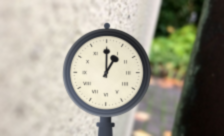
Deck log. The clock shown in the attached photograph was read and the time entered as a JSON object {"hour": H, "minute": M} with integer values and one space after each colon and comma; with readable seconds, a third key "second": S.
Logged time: {"hour": 1, "minute": 0}
